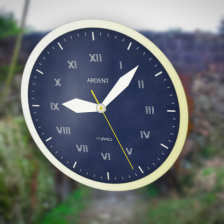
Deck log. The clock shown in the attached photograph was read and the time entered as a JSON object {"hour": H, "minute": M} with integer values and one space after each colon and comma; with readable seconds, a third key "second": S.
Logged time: {"hour": 9, "minute": 7, "second": 26}
